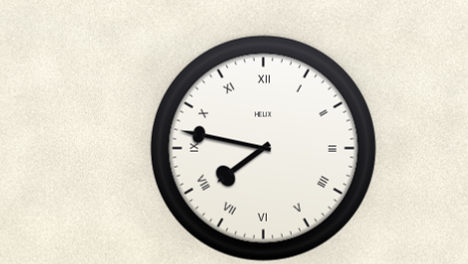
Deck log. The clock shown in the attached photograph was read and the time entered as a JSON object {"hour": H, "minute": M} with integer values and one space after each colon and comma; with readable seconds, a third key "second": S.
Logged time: {"hour": 7, "minute": 47}
